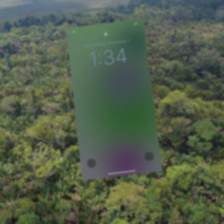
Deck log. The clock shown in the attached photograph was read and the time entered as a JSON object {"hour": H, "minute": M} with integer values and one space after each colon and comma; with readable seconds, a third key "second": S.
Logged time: {"hour": 1, "minute": 34}
